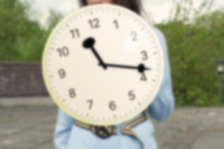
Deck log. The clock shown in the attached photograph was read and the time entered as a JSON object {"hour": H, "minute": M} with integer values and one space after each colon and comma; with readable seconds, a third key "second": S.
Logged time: {"hour": 11, "minute": 18}
